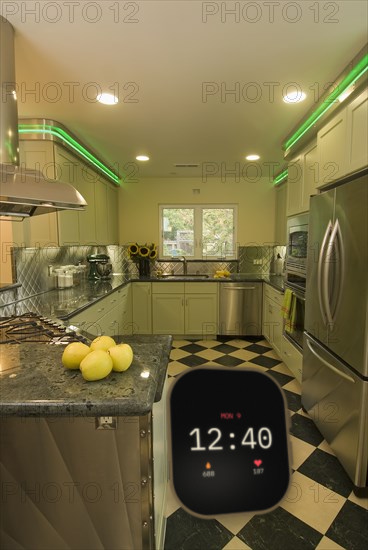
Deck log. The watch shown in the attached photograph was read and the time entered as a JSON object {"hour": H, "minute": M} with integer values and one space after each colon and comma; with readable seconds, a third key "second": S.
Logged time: {"hour": 12, "minute": 40}
